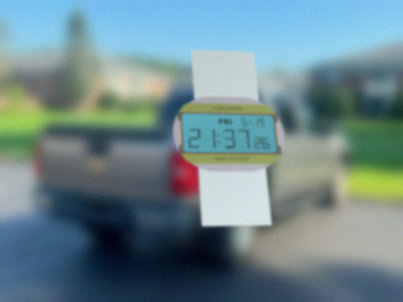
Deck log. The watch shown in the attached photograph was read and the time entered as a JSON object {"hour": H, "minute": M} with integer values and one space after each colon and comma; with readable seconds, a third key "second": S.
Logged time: {"hour": 21, "minute": 37}
